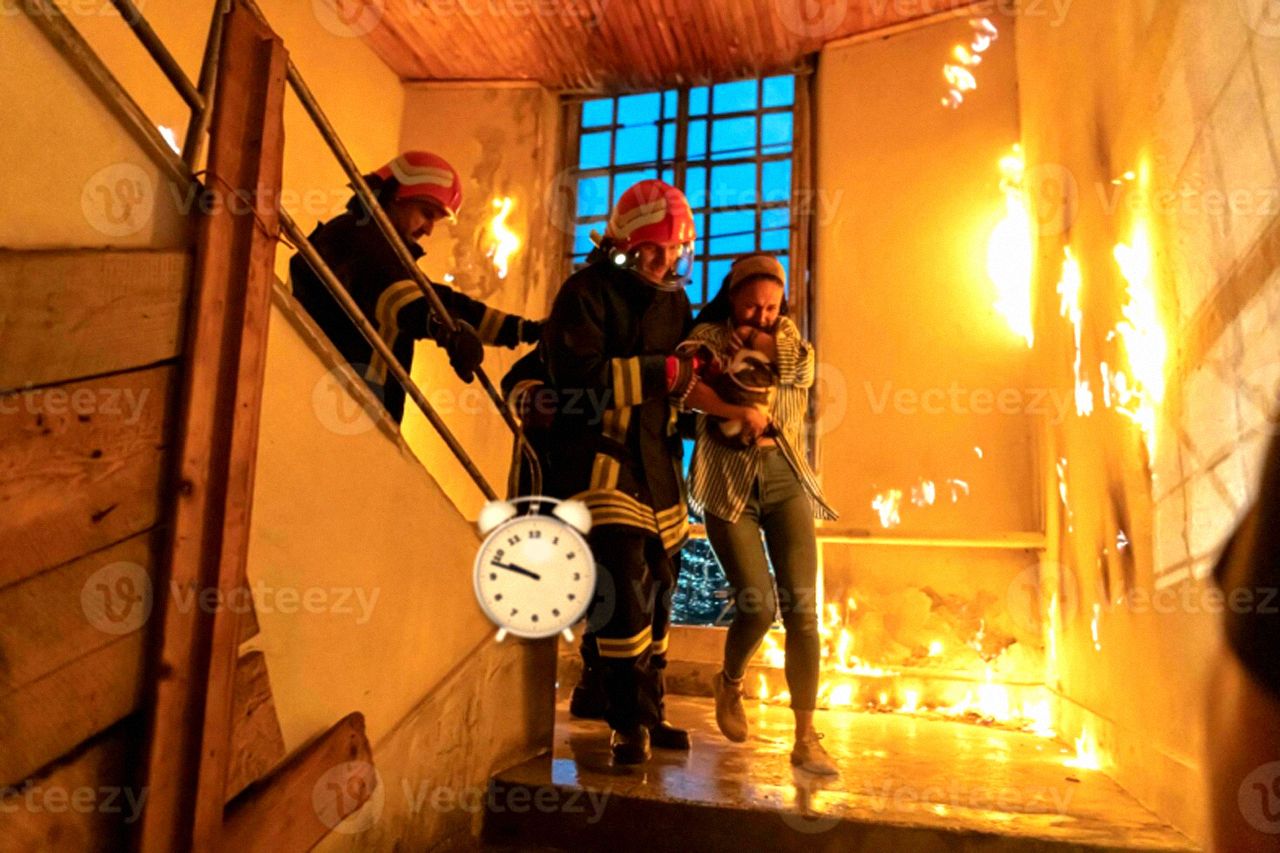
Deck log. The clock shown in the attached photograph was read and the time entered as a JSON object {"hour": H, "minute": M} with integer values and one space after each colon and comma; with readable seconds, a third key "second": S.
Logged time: {"hour": 9, "minute": 48}
